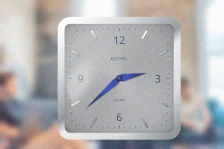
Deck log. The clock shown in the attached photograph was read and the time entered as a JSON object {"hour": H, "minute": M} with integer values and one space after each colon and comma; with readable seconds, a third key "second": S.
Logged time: {"hour": 2, "minute": 38}
